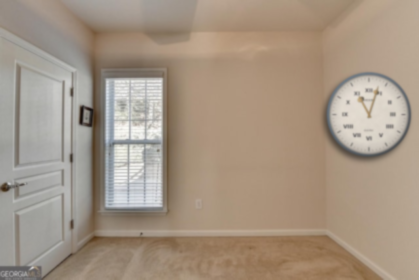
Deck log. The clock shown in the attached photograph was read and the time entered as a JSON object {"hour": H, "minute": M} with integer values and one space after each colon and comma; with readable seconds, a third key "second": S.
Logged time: {"hour": 11, "minute": 3}
